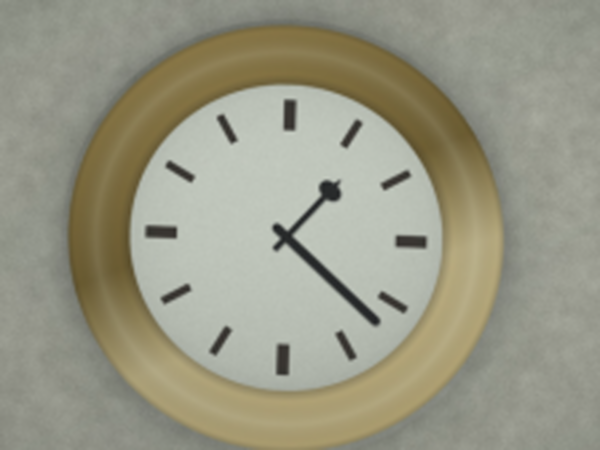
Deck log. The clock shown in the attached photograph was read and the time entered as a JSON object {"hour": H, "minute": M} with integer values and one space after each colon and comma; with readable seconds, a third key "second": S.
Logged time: {"hour": 1, "minute": 22}
